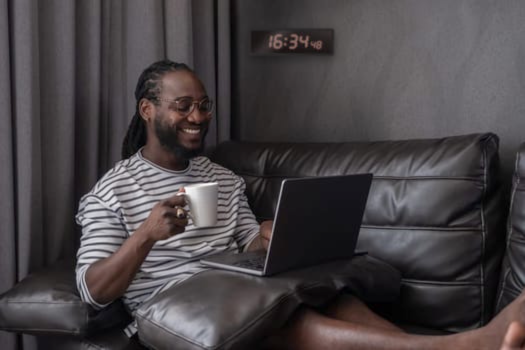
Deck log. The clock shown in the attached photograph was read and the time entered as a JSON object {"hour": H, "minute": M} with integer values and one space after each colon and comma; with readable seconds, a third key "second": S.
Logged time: {"hour": 16, "minute": 34}
